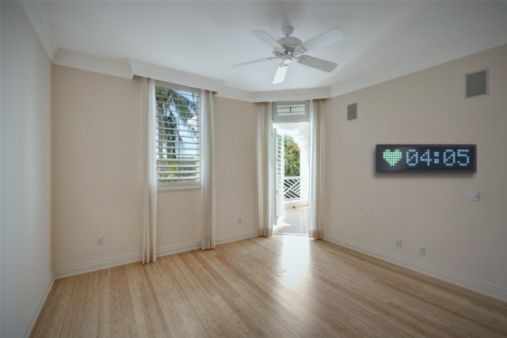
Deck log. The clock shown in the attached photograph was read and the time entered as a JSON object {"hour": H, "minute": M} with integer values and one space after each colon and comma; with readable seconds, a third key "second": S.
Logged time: {"hour": 4, "minute": 5}
